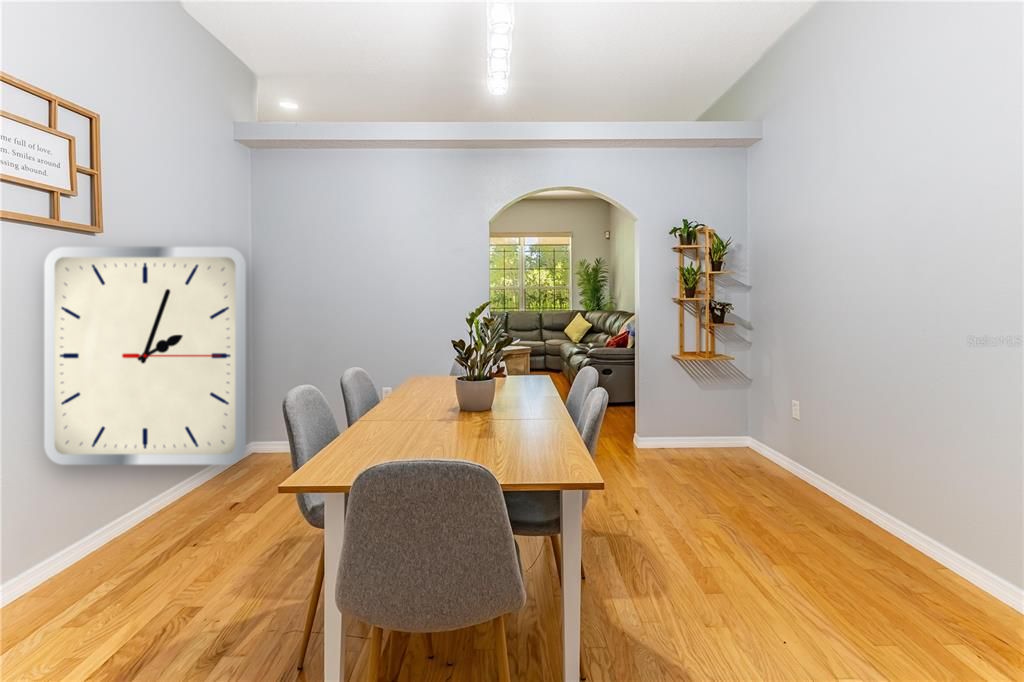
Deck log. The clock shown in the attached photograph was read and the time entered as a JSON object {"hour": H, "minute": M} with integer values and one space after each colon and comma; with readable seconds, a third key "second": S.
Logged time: {"hour": 2, "minute": 3, "second": 15}
